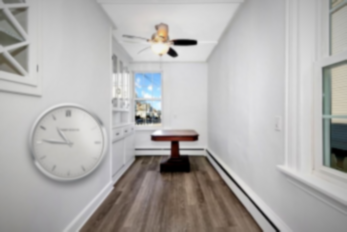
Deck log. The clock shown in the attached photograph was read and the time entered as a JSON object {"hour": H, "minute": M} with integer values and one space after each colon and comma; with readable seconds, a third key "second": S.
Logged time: {"hour": 10, "minute": 46}
